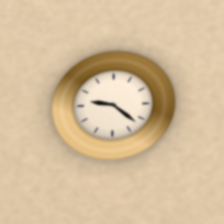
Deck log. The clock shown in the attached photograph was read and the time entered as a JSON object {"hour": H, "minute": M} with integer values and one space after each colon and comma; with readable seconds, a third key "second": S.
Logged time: {"hour": 9, "minute": 22}
